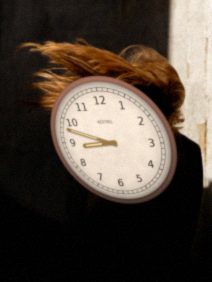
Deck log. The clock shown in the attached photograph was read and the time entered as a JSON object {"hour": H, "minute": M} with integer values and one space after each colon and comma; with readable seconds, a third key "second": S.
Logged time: {"hour": 8, "minute": 48}
